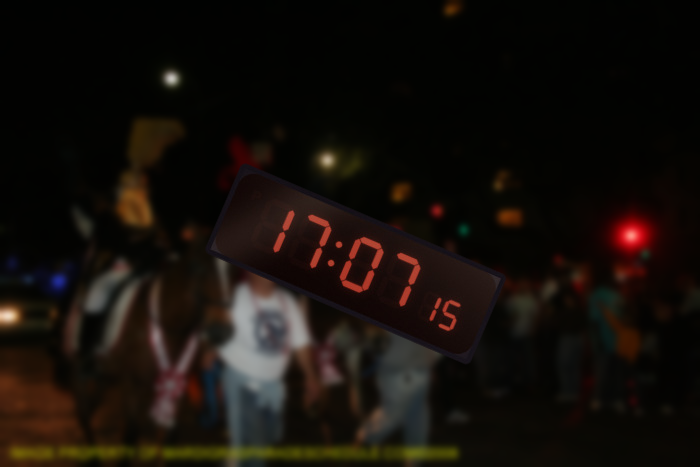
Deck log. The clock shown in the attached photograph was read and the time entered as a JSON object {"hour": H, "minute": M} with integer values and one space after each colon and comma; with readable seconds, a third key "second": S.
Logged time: {"hour": 17, "minute": 7, "second": 15}
